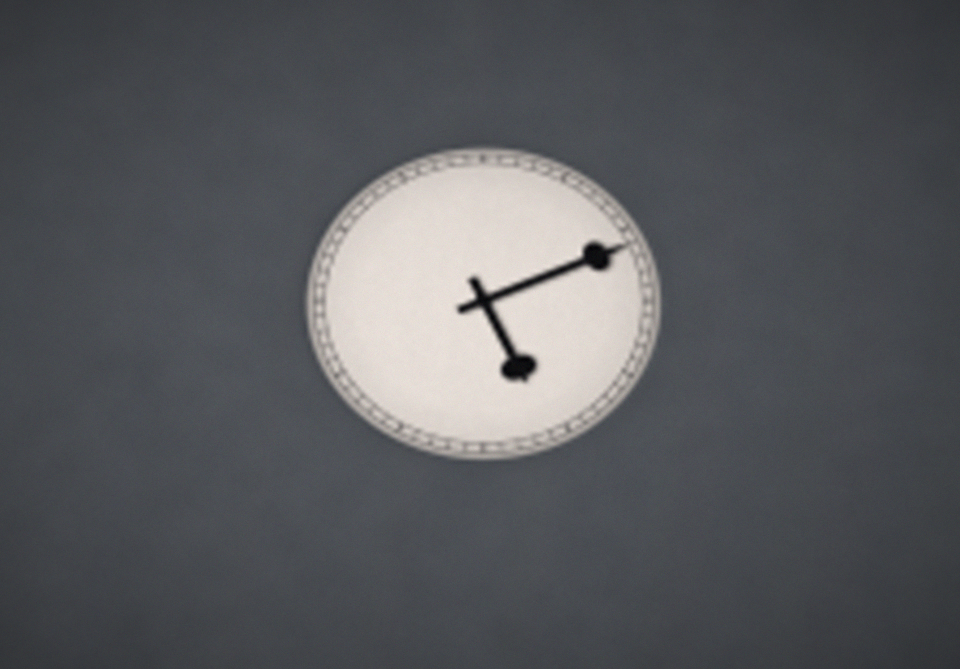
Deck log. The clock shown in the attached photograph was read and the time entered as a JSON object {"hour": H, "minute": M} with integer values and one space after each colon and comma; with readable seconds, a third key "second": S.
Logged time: {"hour": 5, "minute": 11}
